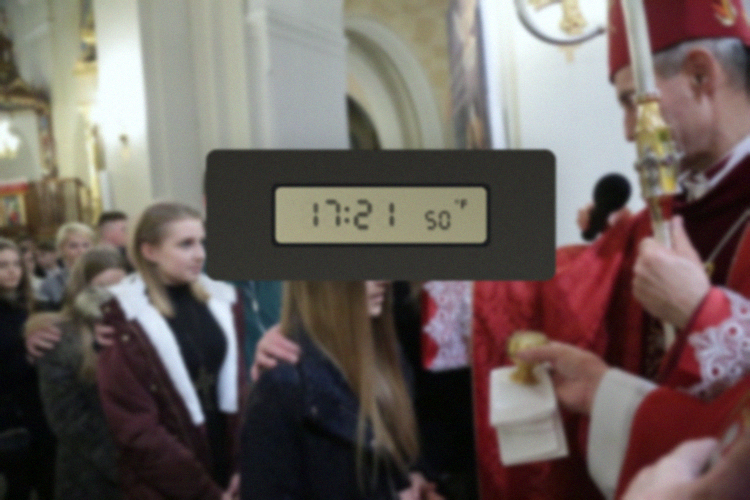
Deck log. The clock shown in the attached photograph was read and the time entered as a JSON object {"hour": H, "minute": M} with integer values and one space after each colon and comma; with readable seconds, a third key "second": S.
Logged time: {"hour": 17, "minute": 21}
